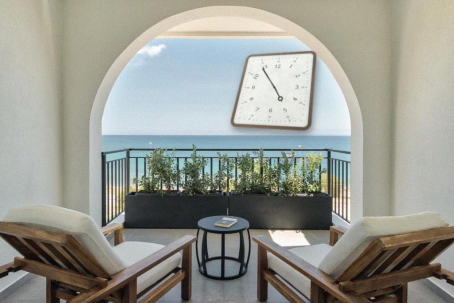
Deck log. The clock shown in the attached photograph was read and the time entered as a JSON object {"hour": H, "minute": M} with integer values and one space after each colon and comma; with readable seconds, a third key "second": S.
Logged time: {"hour": 4, "minute": 54}
